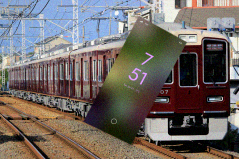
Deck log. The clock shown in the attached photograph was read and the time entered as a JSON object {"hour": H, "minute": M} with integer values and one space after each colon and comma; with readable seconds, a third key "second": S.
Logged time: {"hour": 7, "minute": 51}
